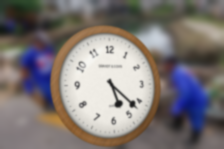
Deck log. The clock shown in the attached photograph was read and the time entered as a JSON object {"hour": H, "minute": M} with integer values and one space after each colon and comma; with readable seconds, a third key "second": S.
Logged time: {"hour": 5, "minute": 22}
